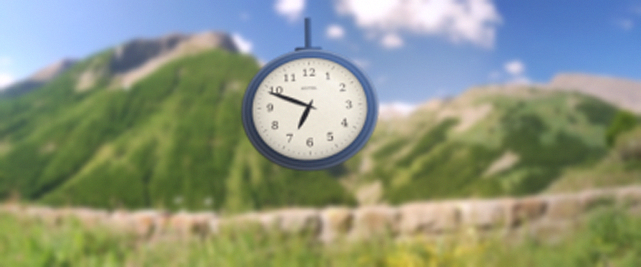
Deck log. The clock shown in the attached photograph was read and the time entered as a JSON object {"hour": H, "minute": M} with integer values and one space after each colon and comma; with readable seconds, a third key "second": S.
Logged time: {"hour": 6, "minute": 49}
